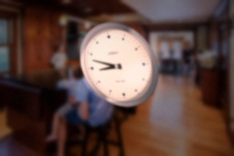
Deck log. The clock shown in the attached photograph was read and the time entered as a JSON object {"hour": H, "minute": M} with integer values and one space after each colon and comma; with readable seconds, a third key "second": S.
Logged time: {"hour": 8, "minute": 48}
